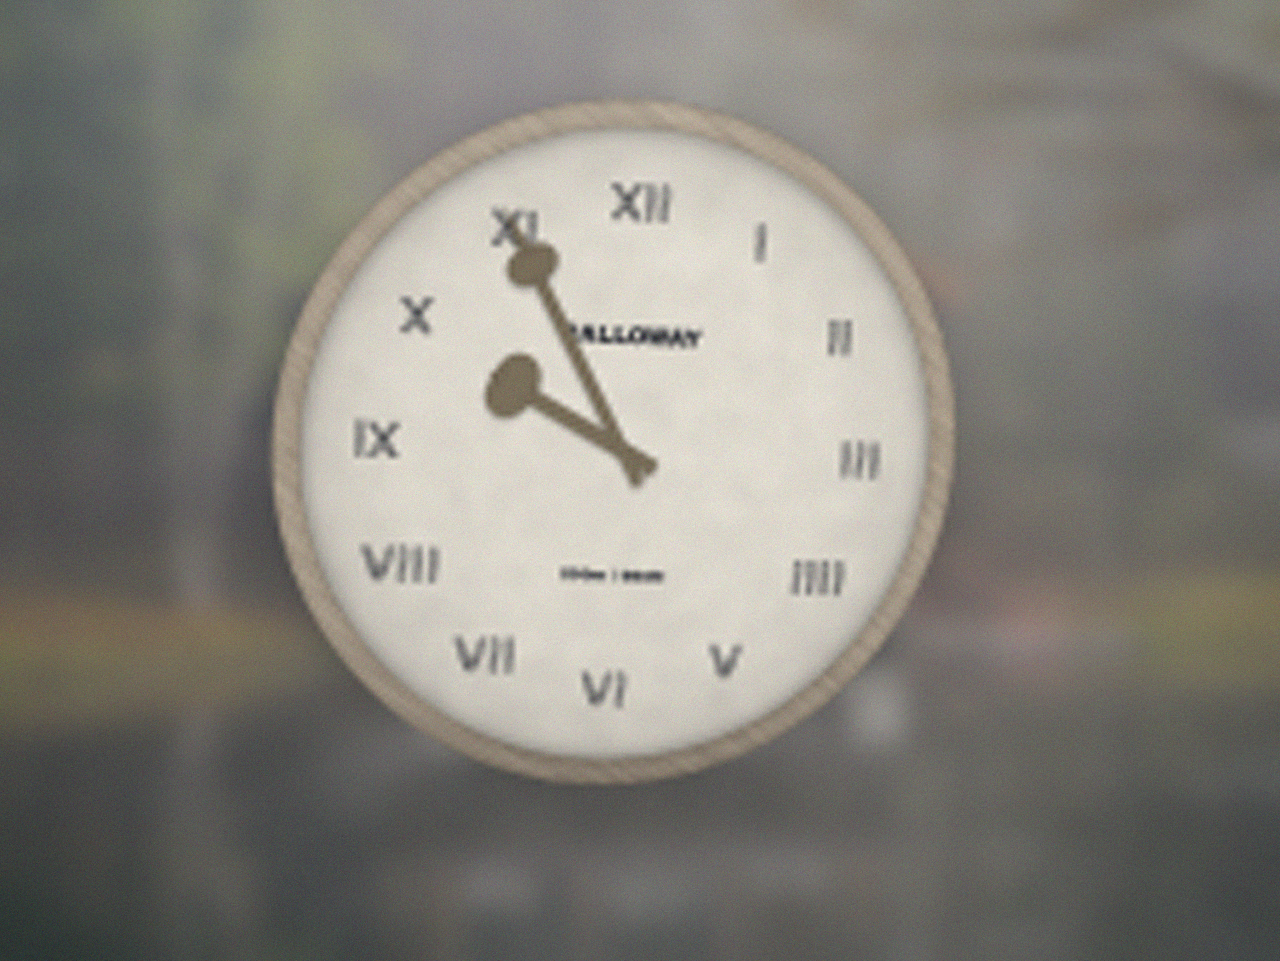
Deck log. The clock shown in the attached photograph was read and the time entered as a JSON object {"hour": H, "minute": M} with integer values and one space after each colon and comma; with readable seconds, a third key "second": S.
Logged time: {"hour": 9, "minute": 55}
